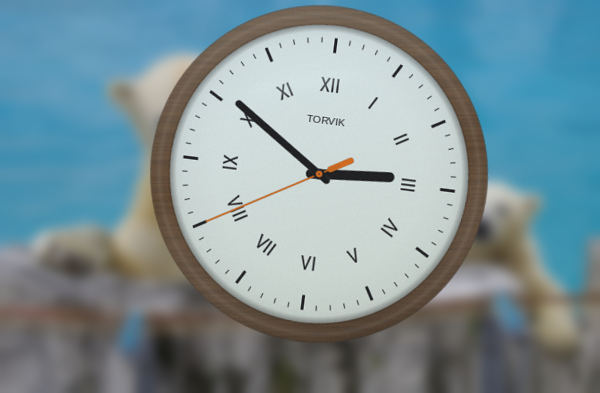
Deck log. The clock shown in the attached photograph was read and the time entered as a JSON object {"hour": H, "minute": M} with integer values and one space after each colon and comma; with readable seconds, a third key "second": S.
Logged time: {"hour": 2, "minute": 50, "second": 40}
